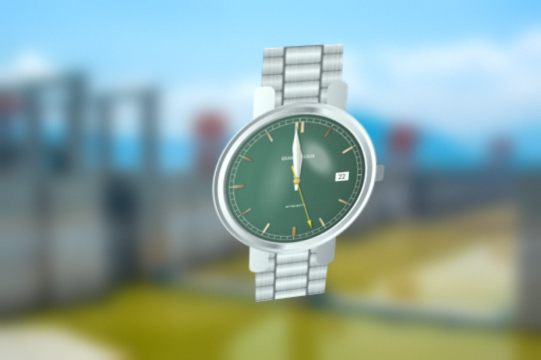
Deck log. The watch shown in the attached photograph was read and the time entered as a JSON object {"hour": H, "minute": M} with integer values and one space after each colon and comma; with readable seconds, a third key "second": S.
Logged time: {"hour": 11, "minute": 59, "second": 27}
